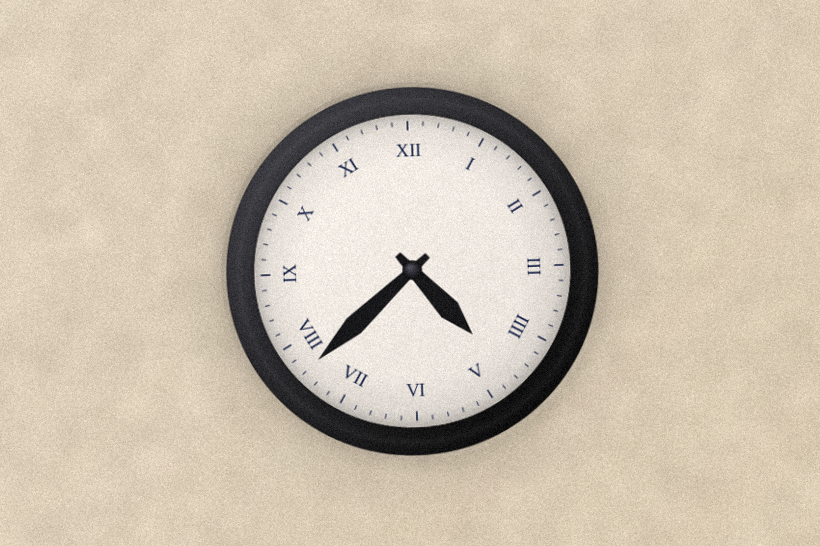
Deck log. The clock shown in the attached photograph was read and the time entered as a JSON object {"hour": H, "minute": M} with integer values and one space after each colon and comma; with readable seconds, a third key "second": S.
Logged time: {"hour": 4, "minute": 38}
